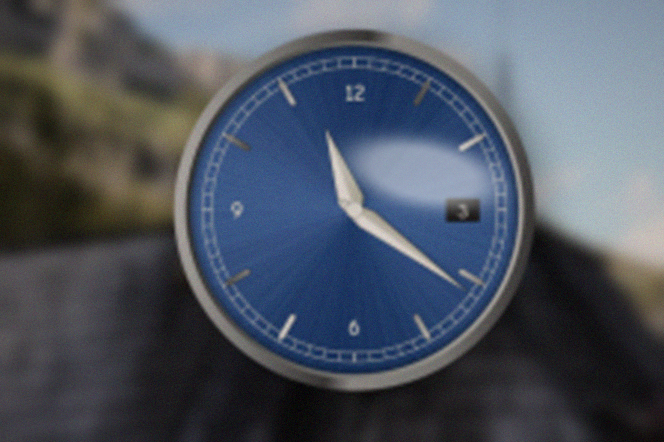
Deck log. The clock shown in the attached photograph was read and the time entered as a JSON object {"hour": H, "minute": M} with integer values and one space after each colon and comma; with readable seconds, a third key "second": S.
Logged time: {"hour": 11, "minute": 21}
